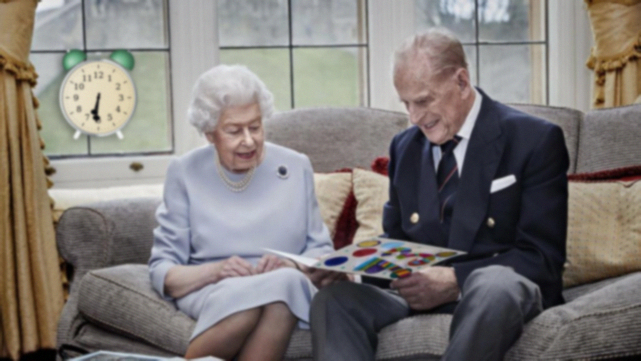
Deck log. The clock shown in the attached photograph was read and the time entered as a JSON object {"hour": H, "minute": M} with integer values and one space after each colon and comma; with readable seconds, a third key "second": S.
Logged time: {"hour": 6, "minute": 31}
